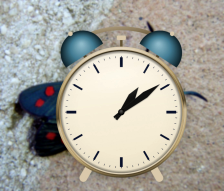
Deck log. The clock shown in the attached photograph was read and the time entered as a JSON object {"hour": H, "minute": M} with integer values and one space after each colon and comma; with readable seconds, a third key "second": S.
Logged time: {"hour": 1, "minute": 9}
